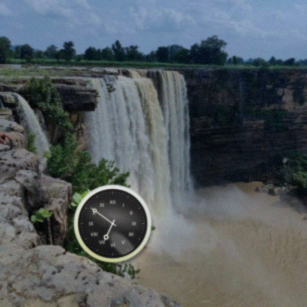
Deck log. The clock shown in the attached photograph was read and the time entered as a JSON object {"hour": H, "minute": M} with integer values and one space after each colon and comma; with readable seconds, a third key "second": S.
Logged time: {"hour": 6, "minute": 51}
